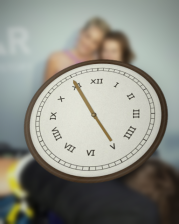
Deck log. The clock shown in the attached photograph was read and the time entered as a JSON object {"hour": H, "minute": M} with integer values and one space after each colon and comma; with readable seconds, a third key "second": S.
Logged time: {"hour": 4, "minute": 55}
